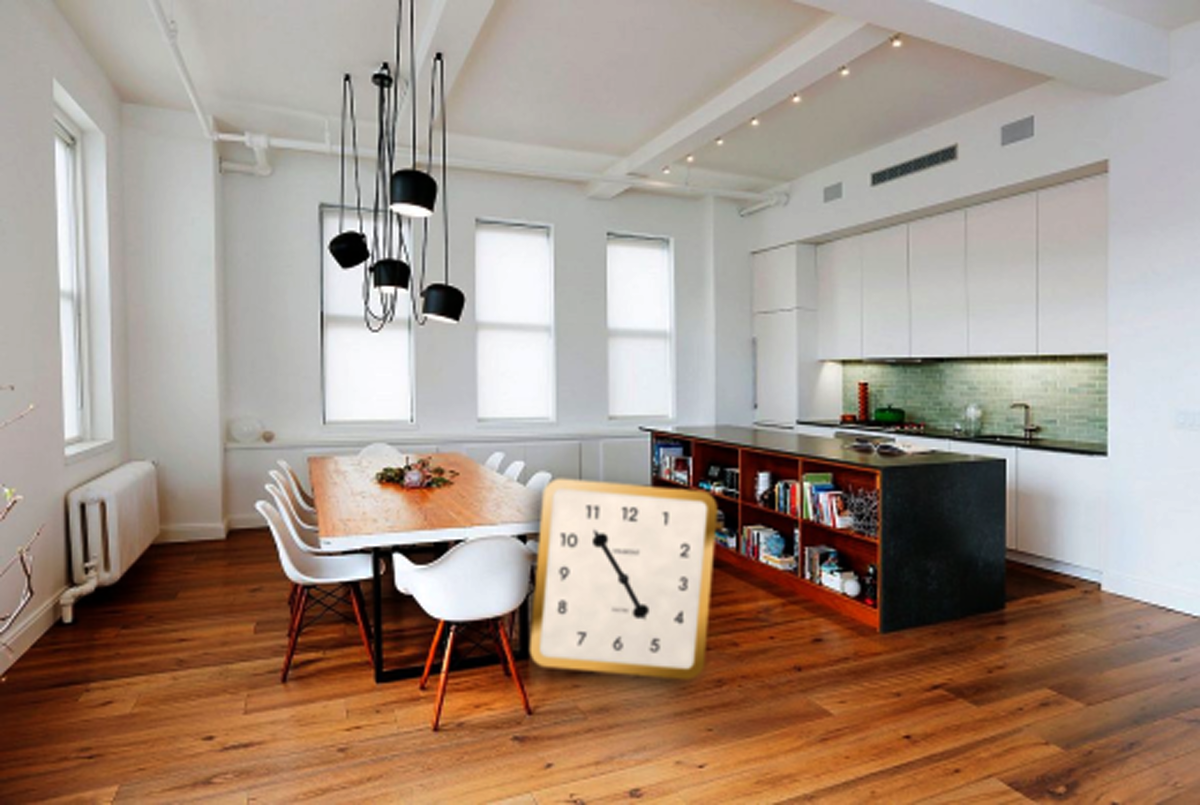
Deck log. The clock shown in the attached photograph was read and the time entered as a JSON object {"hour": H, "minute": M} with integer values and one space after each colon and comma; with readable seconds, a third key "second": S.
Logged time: {"hour": 4, "minute": 54}
